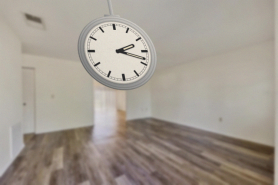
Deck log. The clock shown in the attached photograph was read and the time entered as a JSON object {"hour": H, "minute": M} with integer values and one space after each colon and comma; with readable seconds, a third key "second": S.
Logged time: {"hour": 2, "minute": 18}
